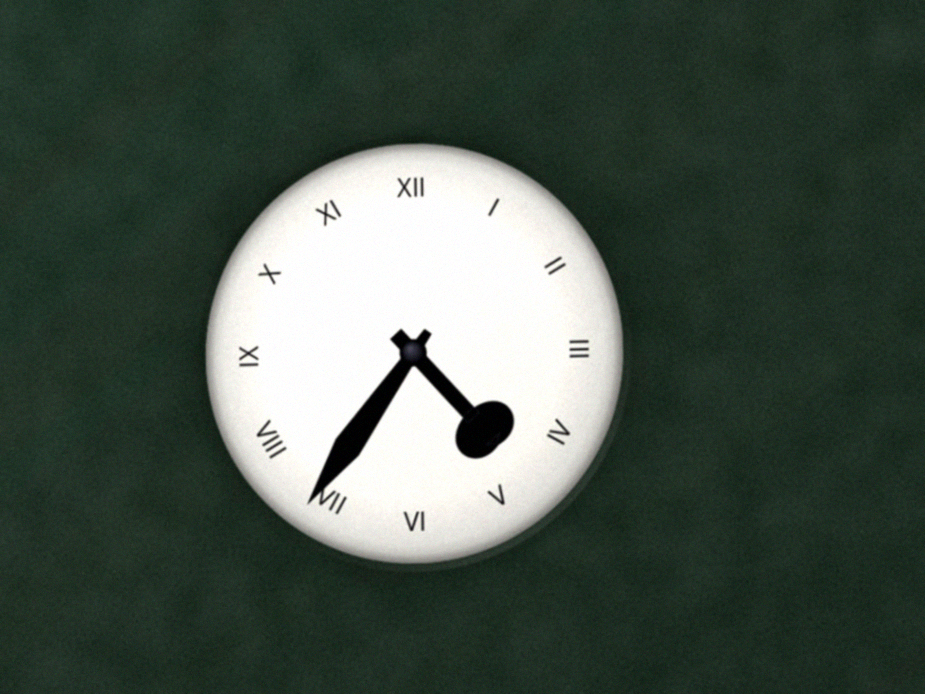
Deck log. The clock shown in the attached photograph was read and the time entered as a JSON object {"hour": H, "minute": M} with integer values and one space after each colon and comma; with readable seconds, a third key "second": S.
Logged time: {"hour": 4, "minute": 36}
